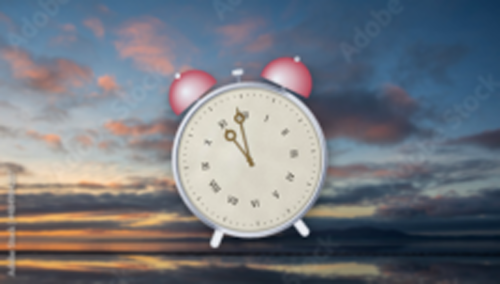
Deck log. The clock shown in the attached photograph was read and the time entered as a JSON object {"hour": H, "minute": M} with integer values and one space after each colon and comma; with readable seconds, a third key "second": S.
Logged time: {"hour": 10, "minute": 59}
